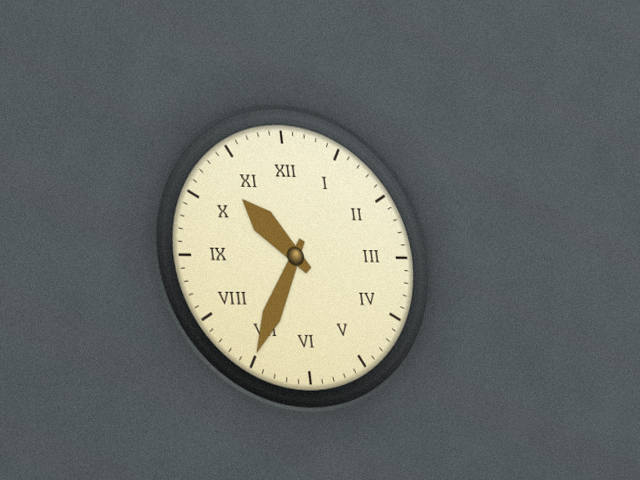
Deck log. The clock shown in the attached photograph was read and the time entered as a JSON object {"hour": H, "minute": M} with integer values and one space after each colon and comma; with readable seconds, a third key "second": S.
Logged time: {"hour": 10, "minute": 35}
